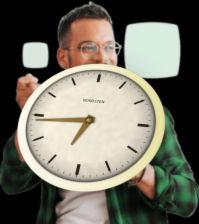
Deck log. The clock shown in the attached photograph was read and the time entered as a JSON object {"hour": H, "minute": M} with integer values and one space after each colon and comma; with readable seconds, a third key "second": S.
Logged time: {"hour": 6, "minute": 44}
